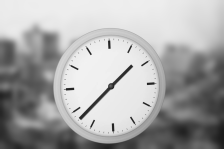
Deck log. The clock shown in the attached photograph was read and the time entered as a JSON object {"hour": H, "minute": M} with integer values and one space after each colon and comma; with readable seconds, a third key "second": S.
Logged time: {"hour": 1, "minute": 38}
